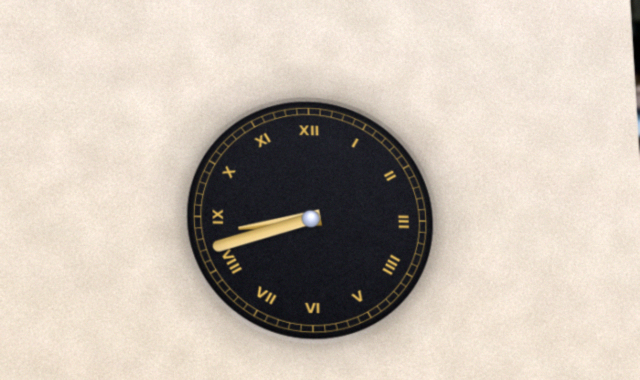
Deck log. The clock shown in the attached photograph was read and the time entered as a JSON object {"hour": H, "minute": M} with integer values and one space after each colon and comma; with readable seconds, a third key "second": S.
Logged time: {"hour": 8, "minute": 42}
